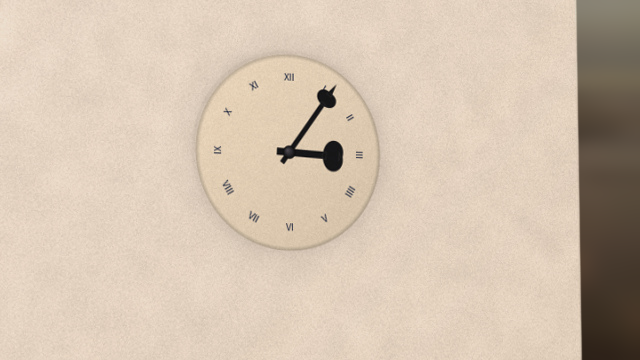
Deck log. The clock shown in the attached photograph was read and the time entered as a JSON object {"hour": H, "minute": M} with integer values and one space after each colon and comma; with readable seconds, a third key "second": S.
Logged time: {"hour": 3, "minute": 6}
